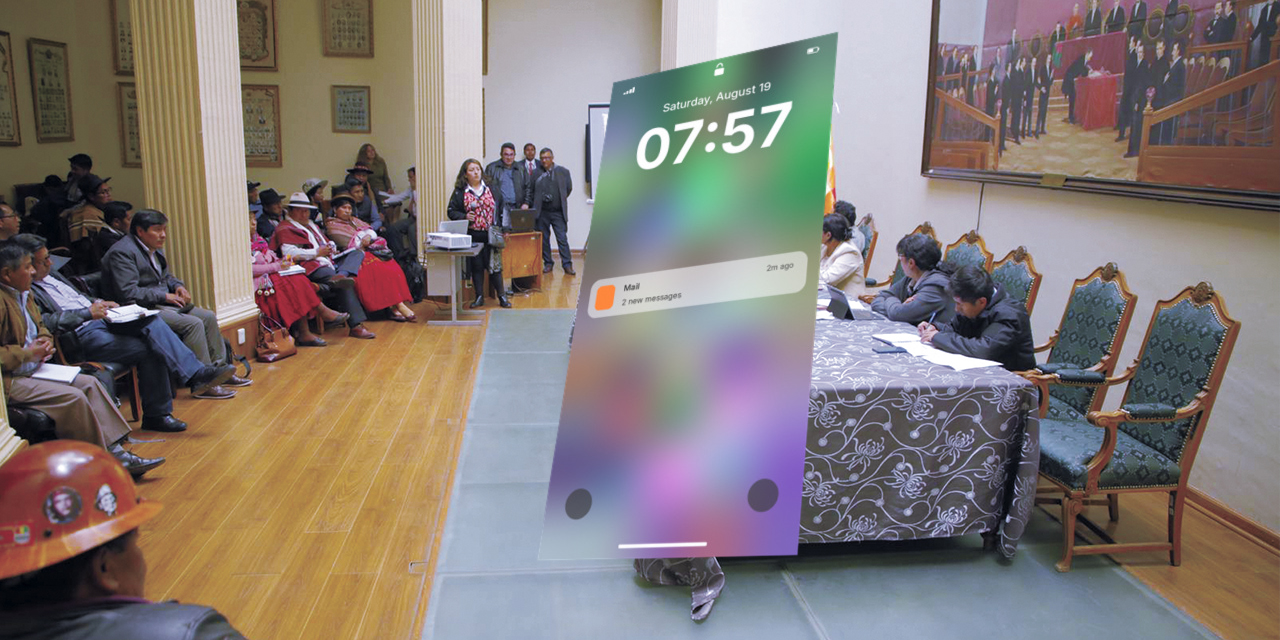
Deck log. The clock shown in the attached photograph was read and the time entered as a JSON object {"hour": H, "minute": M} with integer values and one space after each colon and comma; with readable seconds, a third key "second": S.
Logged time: {"hour": 7, "minute": 57}
